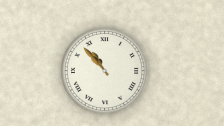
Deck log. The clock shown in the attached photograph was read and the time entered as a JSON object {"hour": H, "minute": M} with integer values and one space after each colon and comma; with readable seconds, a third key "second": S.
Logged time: {"hour": 10, "minute": 53}
